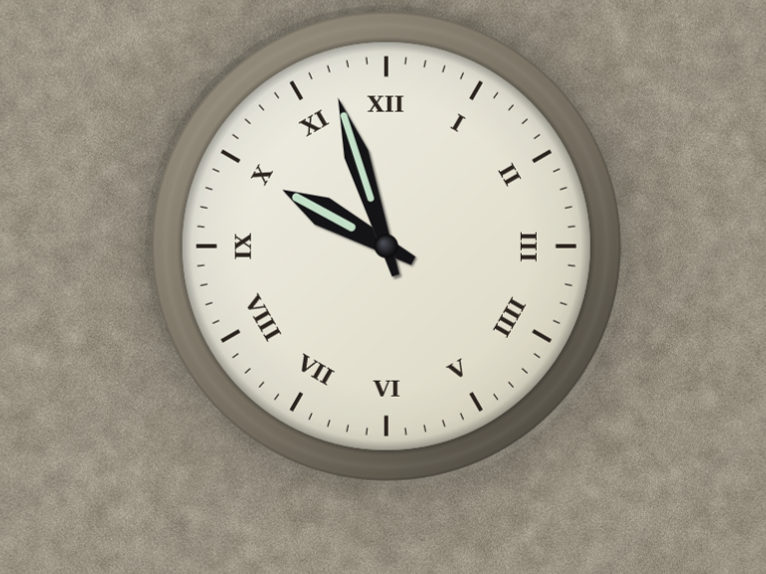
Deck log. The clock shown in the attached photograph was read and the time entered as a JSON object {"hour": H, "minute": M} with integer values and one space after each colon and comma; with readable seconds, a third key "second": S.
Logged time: {"hour": 9, "minute": 57}
